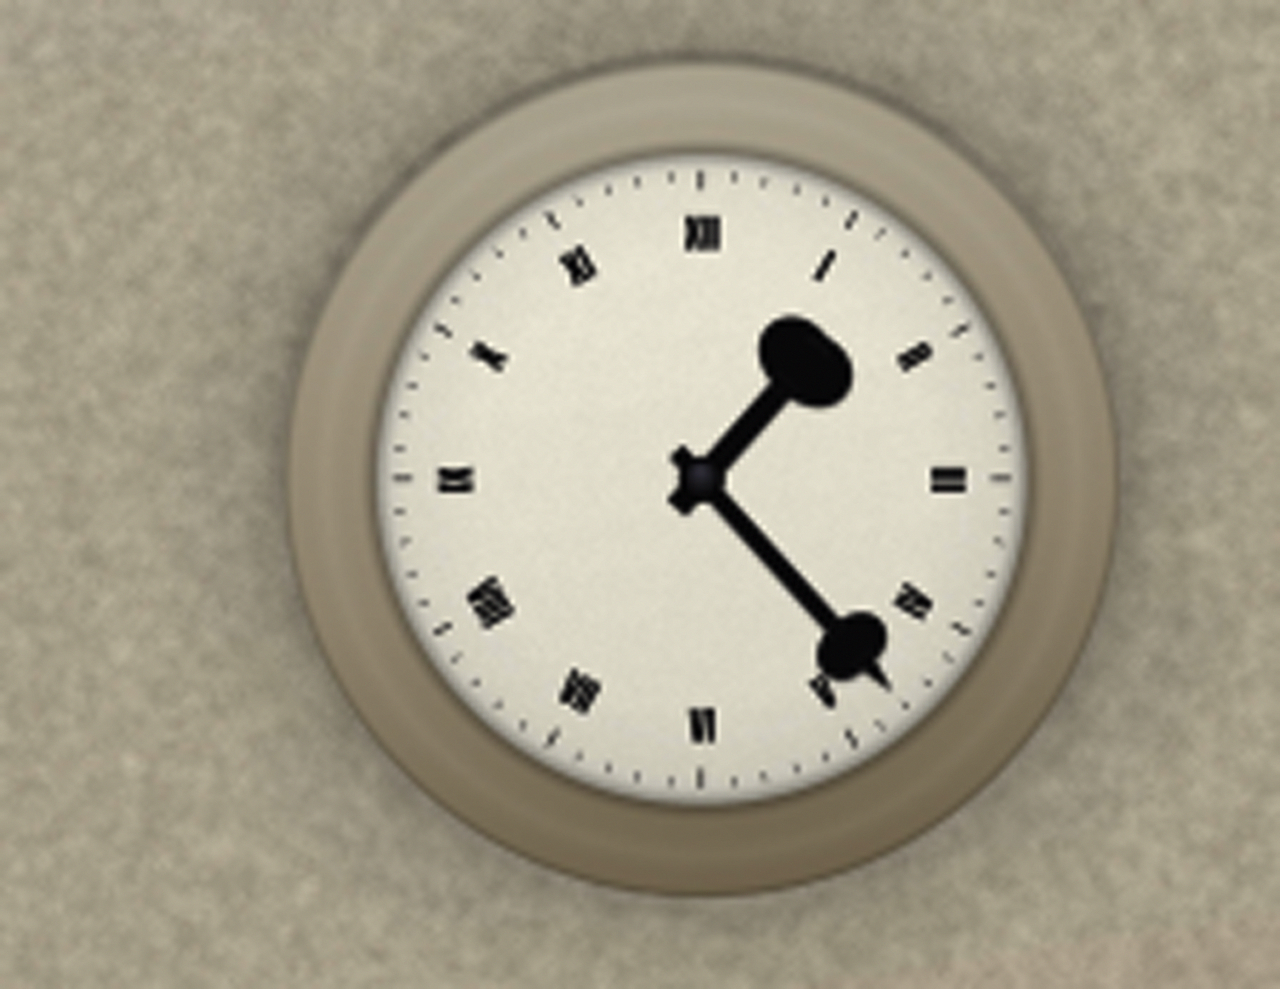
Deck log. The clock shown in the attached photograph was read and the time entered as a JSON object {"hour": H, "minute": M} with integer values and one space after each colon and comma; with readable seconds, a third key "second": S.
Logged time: {"hour": 1, "minute": 23}
